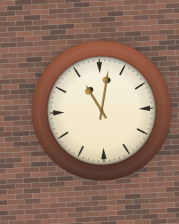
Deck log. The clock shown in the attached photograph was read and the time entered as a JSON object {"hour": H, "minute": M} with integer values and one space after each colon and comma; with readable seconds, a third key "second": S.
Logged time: {"hour": 11, "minute": 2}
